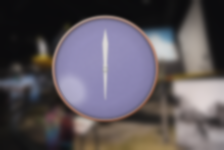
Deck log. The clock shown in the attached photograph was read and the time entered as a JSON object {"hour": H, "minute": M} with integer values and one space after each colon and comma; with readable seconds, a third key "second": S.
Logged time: {"hour": 6, "minute": 0}
